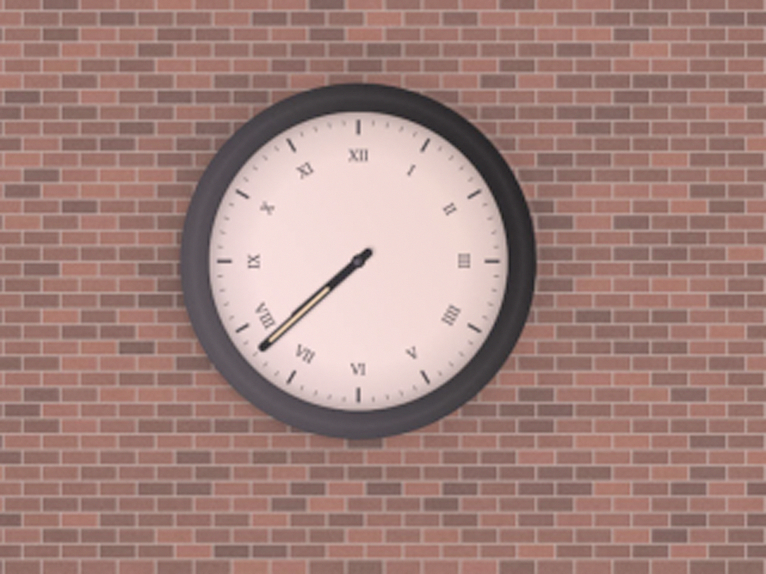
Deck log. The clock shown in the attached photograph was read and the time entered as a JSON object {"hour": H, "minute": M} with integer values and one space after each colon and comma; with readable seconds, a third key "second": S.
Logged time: {"hour": 7, "minute": 38}
